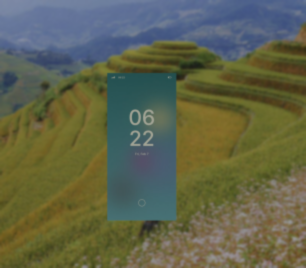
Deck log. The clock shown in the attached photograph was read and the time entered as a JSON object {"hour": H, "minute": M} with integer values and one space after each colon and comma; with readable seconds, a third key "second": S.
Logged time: {"hour": 6, "minute": 22}
